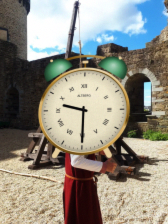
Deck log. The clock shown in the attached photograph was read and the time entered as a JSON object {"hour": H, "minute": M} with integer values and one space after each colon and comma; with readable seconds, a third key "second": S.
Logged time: {"hour": 9, "minute": 30}
